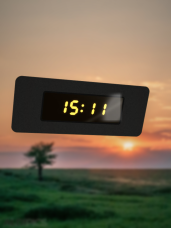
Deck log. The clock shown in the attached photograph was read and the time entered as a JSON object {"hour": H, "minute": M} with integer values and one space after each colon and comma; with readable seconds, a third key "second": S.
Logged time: {"hour": 15, "minute": 11}
